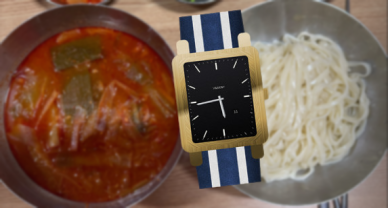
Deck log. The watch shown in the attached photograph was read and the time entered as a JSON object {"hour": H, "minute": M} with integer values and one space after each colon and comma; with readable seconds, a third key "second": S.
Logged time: {"hour": 5, "minute": 44}
